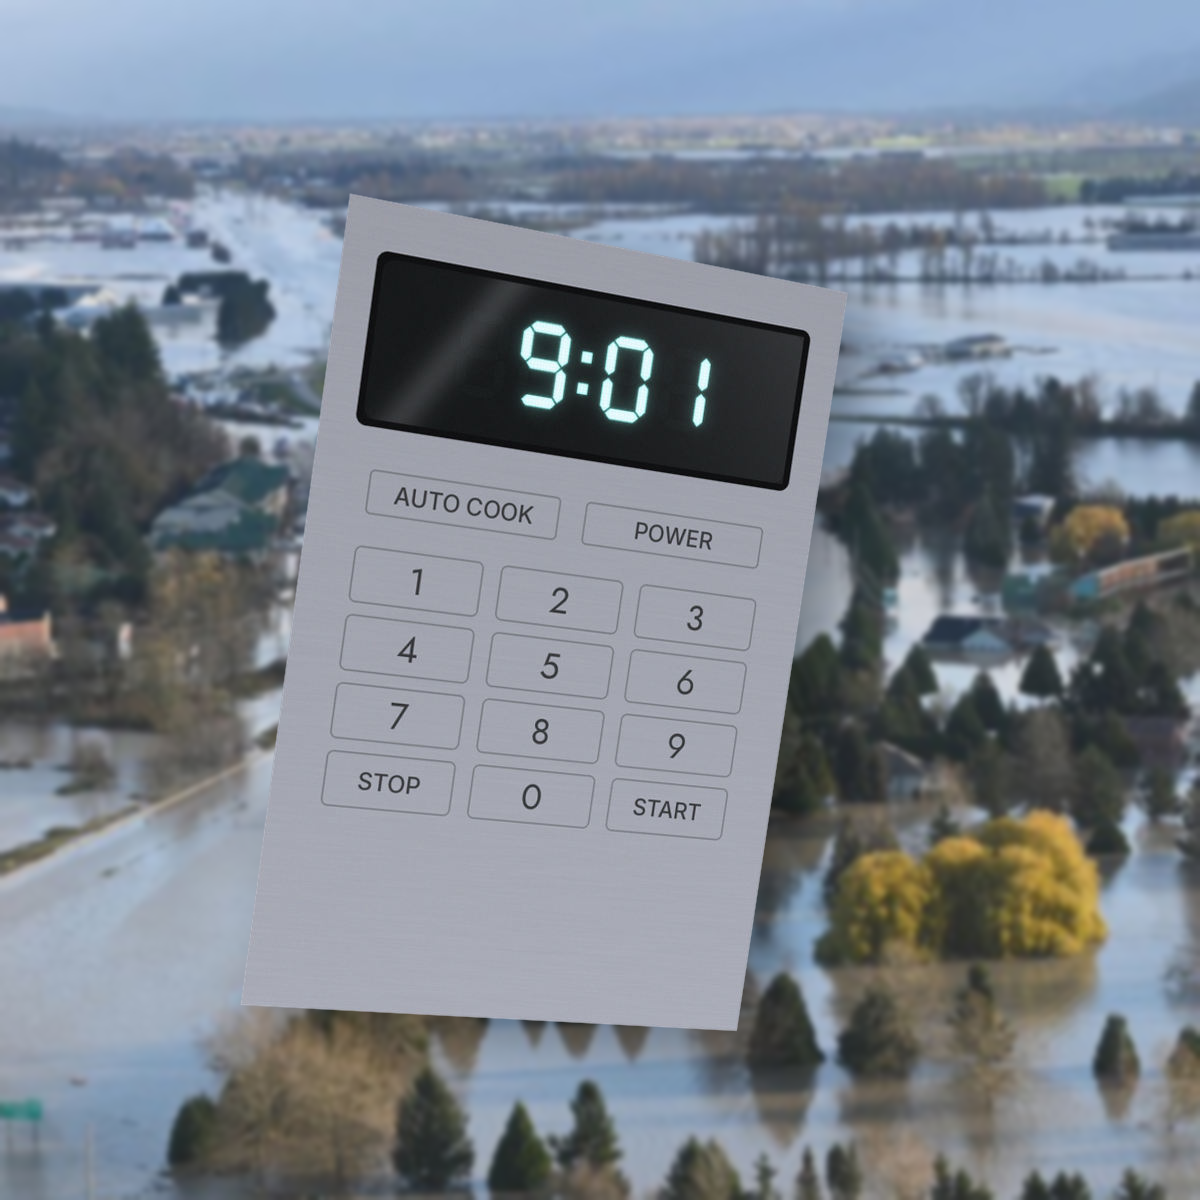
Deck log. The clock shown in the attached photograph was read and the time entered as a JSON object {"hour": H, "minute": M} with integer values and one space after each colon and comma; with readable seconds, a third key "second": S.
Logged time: {"hour": 9, "minute": 1}
